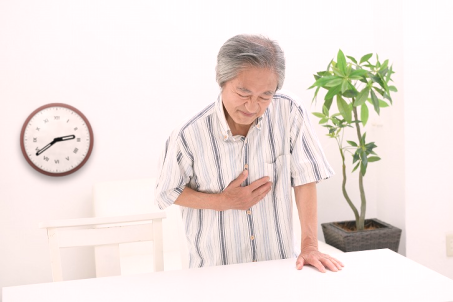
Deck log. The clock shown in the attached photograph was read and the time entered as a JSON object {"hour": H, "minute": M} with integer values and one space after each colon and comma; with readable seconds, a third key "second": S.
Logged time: {"hour": 2, "minute": 39}
